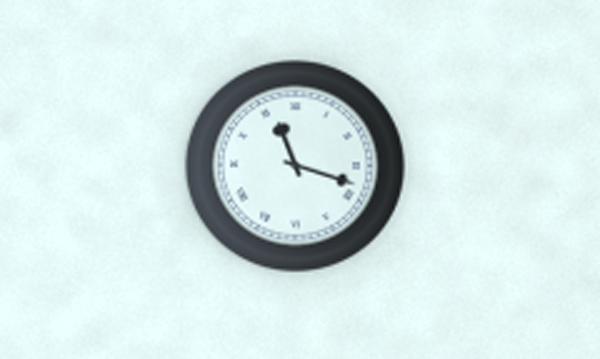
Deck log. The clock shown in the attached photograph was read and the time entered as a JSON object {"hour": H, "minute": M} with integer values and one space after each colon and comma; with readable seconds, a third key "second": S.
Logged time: {"hour": 11, "minute": 18}
